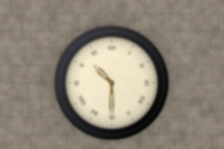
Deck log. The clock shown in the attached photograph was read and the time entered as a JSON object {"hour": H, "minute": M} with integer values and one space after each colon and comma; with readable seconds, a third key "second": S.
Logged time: {"hour": 10, "minute": 30}
